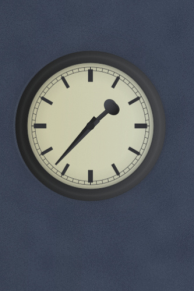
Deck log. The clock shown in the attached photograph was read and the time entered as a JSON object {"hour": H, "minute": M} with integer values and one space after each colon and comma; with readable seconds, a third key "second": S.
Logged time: {"hour": 1, "minute": 37}
